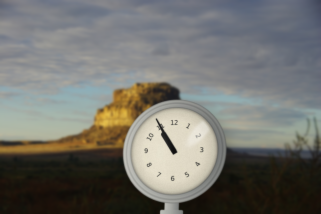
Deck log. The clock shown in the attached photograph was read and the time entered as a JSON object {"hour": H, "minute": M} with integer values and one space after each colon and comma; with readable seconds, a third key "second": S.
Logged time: {"hour": 10, "minute": 55}
